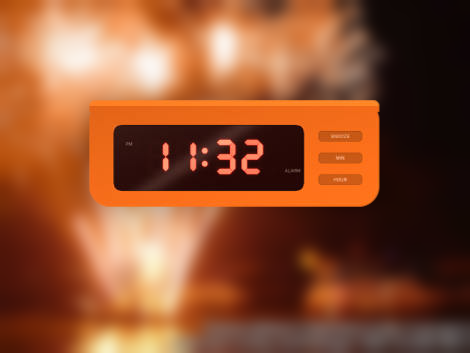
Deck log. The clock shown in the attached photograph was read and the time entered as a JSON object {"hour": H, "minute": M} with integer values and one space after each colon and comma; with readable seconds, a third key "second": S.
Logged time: {"hour": 11, "minute": 32}
